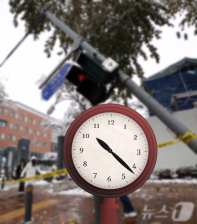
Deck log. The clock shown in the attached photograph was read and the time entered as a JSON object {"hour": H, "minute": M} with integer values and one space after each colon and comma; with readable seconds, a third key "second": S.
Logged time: {"hour": 10, "minute": 22}
